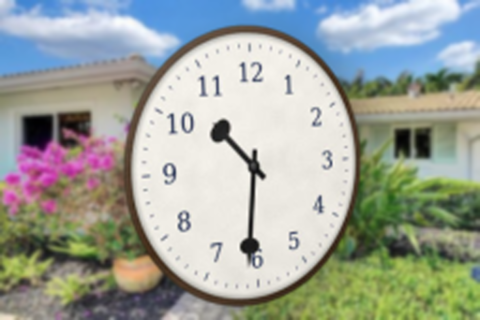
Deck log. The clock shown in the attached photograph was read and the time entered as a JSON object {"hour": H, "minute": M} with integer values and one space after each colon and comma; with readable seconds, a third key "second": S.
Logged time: {"hour": 10, "minute": 31}
